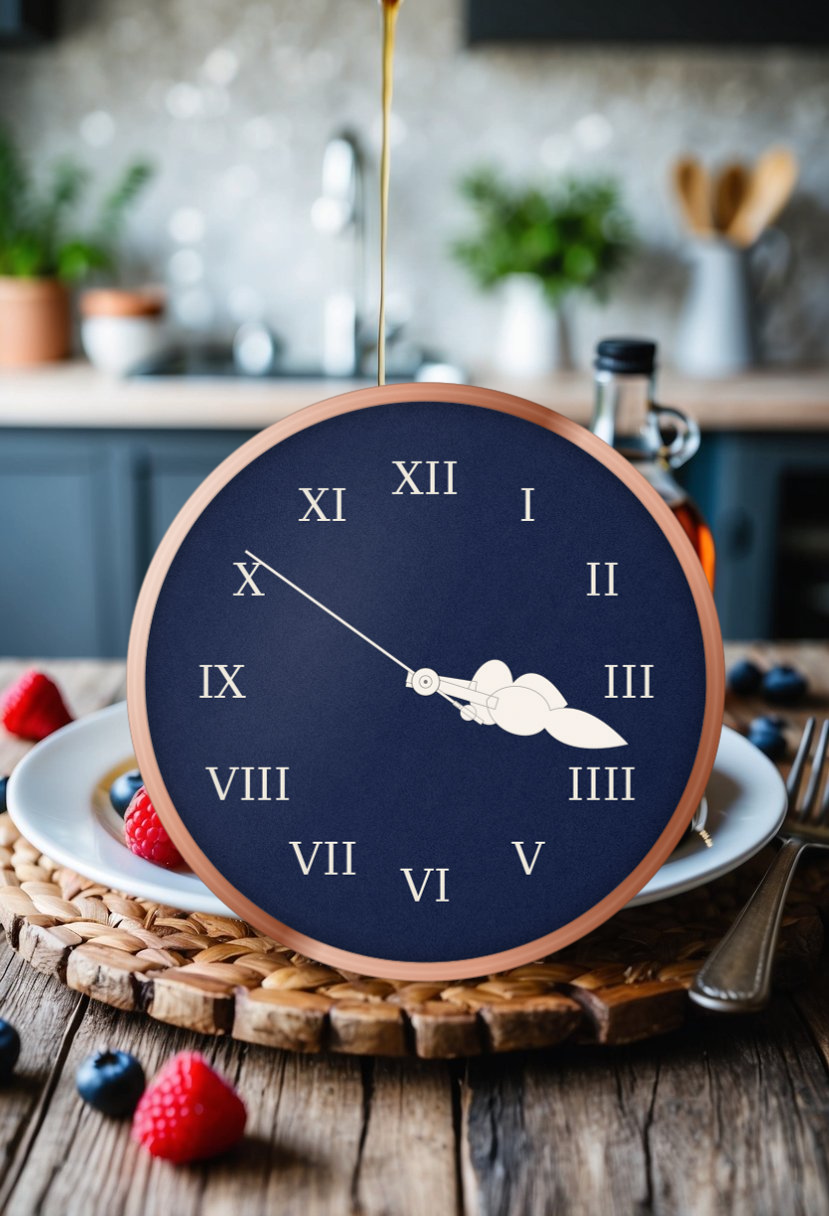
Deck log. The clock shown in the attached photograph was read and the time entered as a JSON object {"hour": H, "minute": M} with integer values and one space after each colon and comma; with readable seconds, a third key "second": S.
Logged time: {"hour": 3, "minute": 17, "second": 51}
